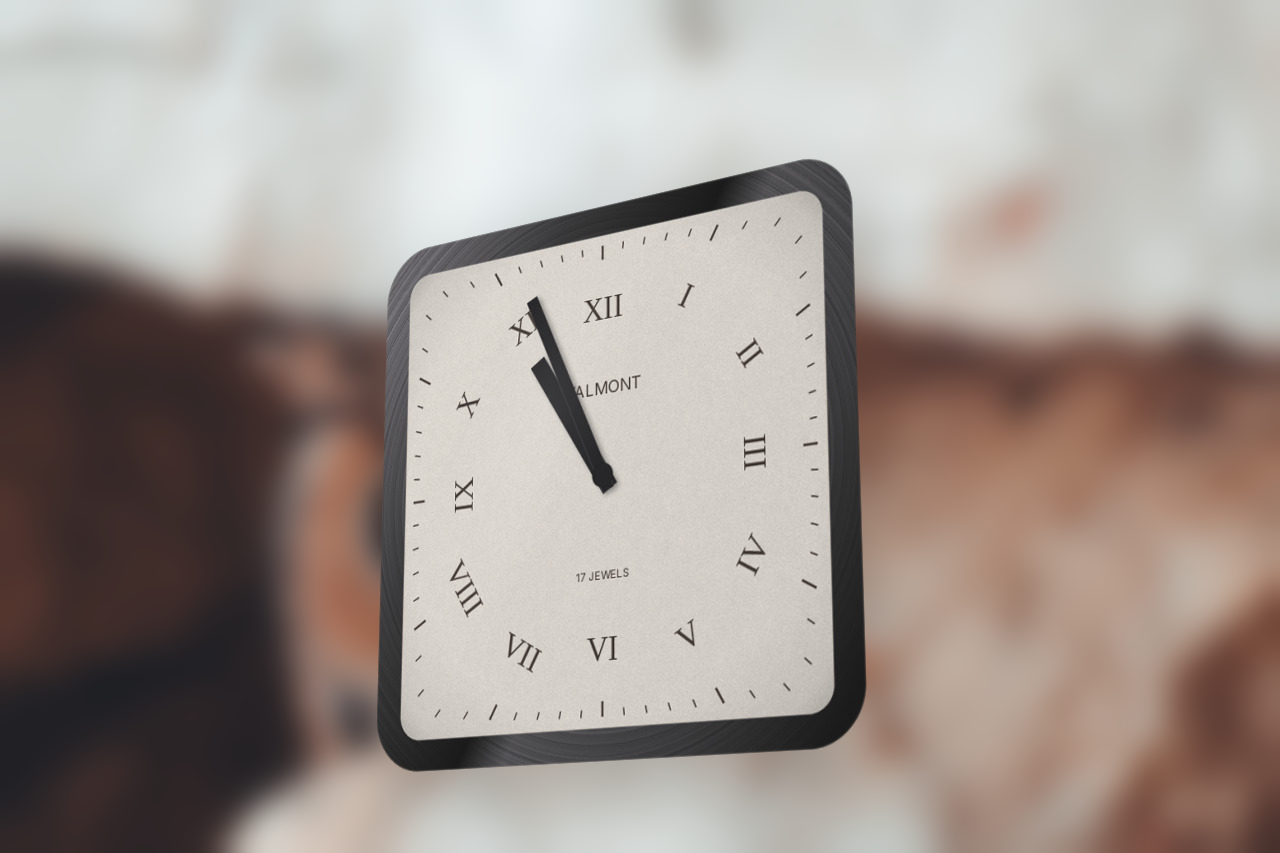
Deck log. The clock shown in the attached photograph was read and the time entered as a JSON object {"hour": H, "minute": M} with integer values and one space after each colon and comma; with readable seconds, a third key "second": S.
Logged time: {"hour": 10, "minute": 56}
